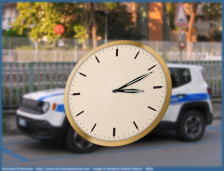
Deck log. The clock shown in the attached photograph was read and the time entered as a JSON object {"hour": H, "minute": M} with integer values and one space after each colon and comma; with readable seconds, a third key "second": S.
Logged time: {"hour": 3, "minute": 11}
